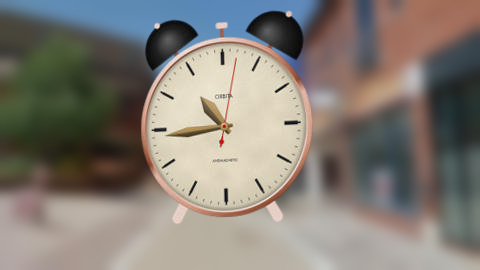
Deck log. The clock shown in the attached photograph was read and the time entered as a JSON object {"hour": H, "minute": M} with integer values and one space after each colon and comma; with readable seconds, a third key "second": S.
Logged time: {"hour": 10, "minute": 44, "second": 2}
